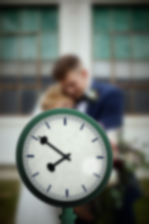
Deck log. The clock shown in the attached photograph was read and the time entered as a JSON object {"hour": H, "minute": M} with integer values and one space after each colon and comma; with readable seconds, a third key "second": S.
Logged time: {"hour": 7, "minute": 51}
